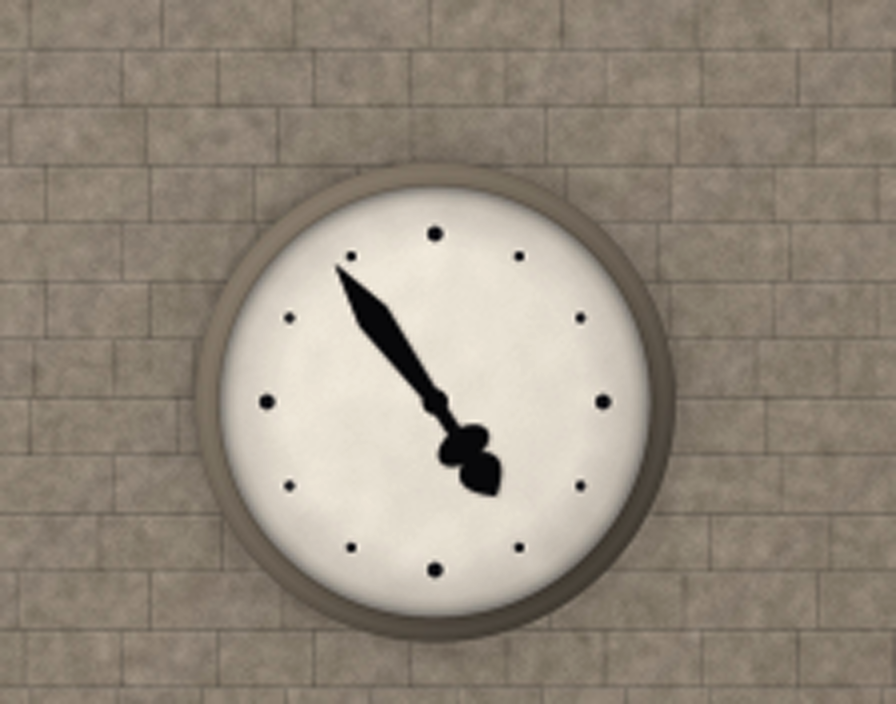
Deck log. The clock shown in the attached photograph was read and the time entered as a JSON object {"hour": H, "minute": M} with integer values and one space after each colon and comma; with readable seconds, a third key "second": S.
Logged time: {"hour": 4, "minute": 54}
